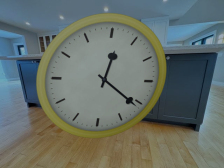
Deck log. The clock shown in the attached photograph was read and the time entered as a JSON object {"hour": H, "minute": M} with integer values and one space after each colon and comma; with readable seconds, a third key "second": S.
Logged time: {"hour": 12, "minute": 21}
